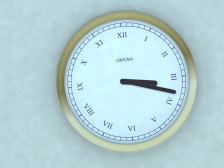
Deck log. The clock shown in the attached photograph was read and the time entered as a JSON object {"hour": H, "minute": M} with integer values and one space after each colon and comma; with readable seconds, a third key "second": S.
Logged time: {"hour": 3, "minute": 18}
